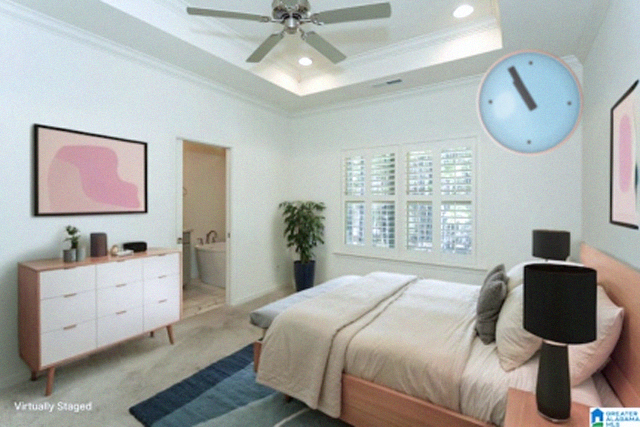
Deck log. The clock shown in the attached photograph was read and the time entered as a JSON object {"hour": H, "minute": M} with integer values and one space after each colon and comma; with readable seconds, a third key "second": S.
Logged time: {"hour": 10, "minute": 55}
